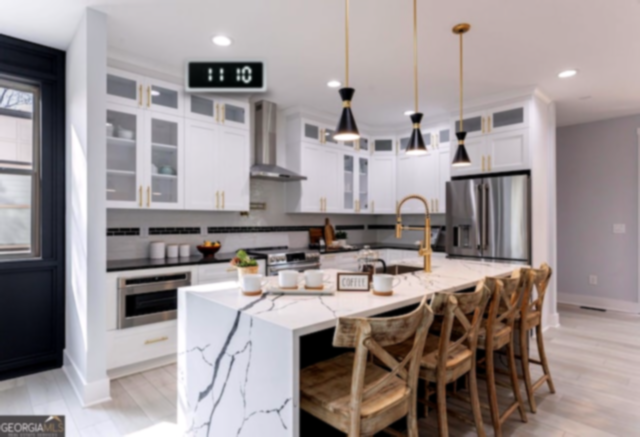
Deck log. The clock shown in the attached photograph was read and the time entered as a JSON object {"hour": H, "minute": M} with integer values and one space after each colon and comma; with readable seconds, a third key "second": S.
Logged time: {"hour": 11, "minute": 10}
